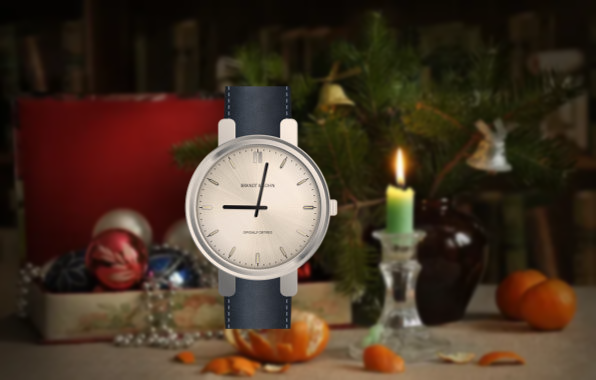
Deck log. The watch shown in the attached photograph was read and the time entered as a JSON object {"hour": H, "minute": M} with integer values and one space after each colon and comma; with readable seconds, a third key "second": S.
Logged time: {"hour": 9, "minute": 2}
